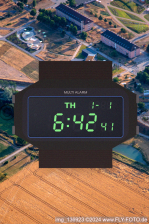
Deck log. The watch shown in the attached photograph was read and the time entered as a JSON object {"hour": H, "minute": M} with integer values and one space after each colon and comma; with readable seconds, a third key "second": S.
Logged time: {"hour": 6, "minute": 42, "second": 41}
